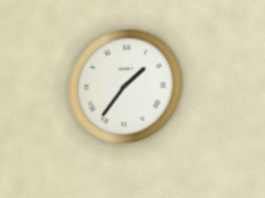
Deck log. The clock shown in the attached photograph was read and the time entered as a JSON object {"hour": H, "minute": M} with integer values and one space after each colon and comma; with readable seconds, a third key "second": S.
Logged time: {"hour": 1, "minute": 36}
